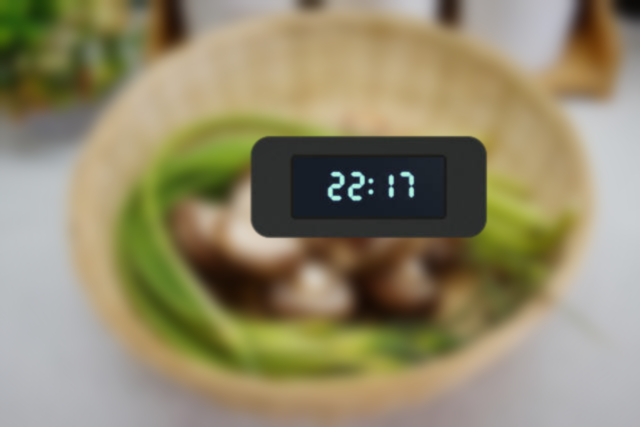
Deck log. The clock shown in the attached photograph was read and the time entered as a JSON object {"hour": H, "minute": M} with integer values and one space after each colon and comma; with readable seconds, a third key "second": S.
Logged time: {"hour": 22, "minute": 17}
